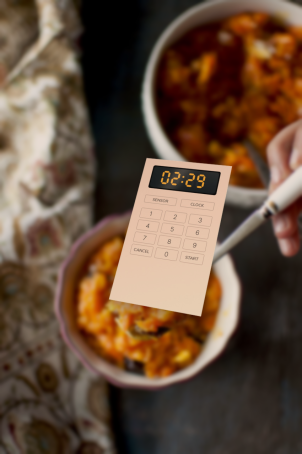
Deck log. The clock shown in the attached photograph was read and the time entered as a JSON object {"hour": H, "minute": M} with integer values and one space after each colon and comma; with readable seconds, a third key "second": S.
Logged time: {"hour": 2, "minute": 29}
